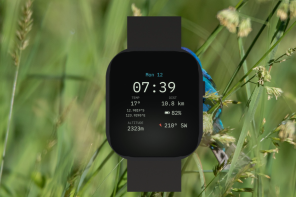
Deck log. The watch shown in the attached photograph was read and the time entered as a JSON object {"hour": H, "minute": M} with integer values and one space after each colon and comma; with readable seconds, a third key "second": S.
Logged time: {"hour": 7, "minute": 39}
